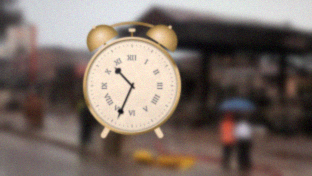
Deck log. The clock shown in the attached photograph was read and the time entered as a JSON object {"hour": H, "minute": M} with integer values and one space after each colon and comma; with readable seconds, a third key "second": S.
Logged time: {"hour": 10, "minute": 34}
